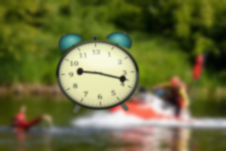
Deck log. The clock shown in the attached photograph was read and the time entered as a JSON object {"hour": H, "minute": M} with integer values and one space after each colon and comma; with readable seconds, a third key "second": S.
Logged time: {"hour": 9, "minute": 18}
